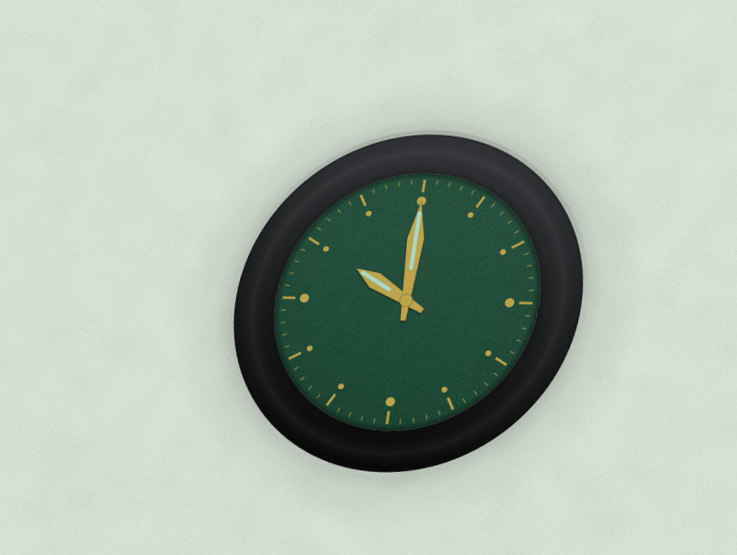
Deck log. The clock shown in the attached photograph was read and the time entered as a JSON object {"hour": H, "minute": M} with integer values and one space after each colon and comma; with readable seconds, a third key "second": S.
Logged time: {"hour": 10, "minute": 0}
